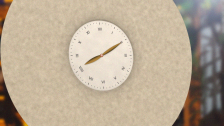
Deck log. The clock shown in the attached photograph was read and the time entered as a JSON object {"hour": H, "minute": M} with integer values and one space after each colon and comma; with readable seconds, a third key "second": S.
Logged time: {"hour": 8, "minute": 10}
